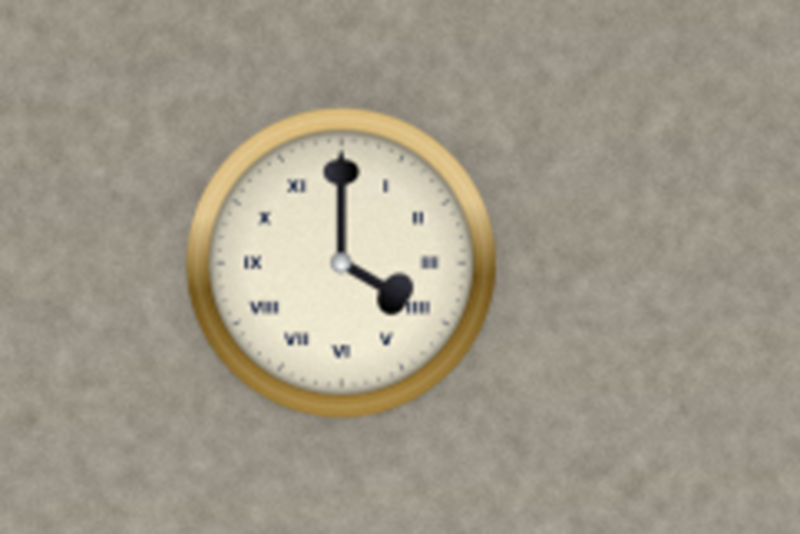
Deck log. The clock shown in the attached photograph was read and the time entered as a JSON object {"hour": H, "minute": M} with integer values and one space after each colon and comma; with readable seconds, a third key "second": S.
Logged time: {"hour": 4, "minute": 0}
